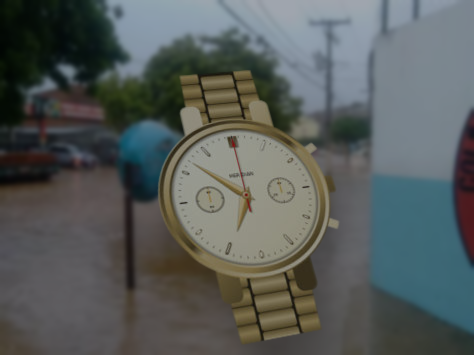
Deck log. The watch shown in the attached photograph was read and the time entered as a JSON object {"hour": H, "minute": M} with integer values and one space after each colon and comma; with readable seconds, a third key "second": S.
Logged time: {"hour": 6, "minute": 52}
